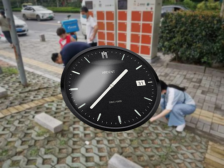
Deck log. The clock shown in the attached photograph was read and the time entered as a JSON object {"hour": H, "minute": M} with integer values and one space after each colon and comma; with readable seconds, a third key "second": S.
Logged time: {"hour": 1, "minute": 38}
